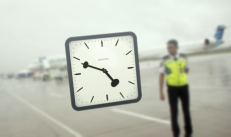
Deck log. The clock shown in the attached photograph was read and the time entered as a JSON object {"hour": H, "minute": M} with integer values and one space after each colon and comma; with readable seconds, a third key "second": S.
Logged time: {"hour": 4, "minute": 49}
